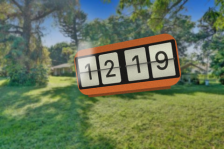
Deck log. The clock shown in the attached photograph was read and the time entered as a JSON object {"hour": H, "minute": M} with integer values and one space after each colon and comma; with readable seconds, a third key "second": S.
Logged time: {"hour": 12, "minute": 19}
